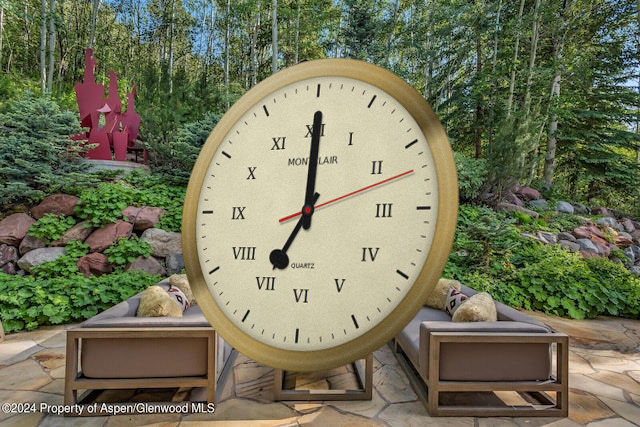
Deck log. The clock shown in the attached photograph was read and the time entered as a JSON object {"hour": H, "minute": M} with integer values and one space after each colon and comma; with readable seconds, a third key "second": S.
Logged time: {"hour": 7, "minute": 0, "second": 12}
